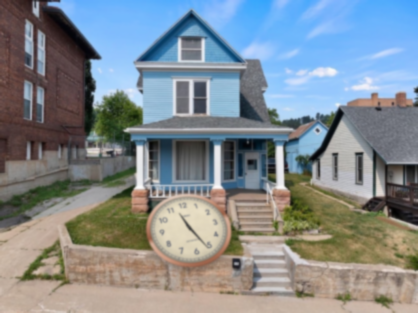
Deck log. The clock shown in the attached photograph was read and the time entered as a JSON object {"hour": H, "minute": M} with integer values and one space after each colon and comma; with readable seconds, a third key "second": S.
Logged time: {"hour": 11, "minute": 26}
